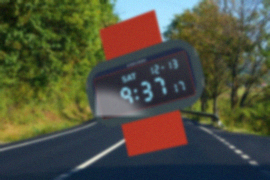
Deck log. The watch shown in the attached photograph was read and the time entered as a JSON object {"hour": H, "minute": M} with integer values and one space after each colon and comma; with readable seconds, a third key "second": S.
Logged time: {"hour": 9, "minute": 37}
